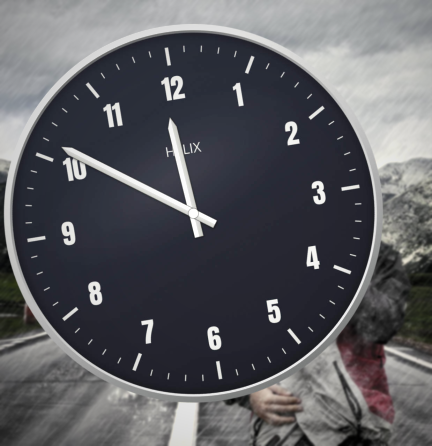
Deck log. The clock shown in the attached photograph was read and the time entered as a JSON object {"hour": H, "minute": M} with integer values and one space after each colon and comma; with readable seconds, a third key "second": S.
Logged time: {"hour": 11, "minute": 51}
